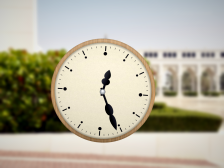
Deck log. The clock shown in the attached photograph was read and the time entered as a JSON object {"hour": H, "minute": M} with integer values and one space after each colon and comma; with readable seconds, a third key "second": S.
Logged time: {"hour": 12, "minute": 26}
